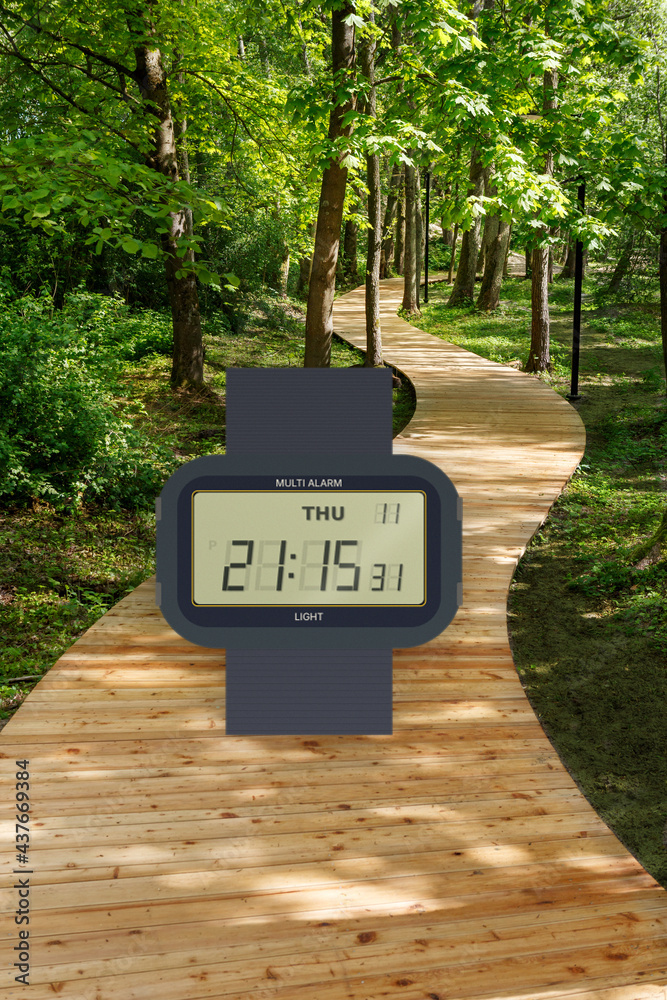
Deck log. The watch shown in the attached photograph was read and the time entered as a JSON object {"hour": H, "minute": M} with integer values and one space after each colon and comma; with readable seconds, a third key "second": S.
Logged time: {"hour": 21, "minute": 15, "second": 31}
